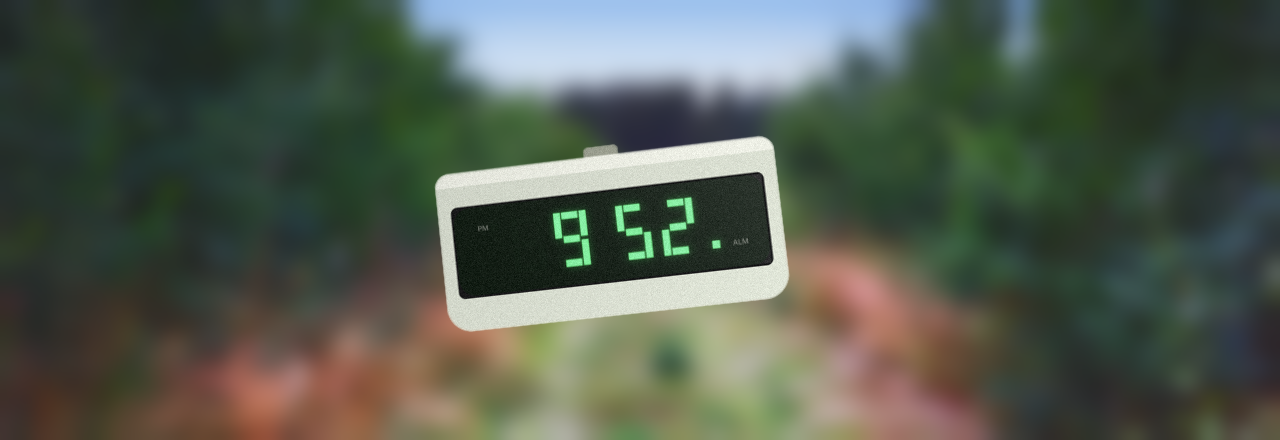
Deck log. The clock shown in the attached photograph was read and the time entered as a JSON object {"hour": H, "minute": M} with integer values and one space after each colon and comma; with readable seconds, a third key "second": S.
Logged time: {"hour": 9, "minute": 52}
